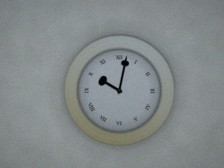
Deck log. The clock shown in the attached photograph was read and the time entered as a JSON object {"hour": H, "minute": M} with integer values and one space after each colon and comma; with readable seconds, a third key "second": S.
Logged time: {"hour": 10, "minute": 2}
